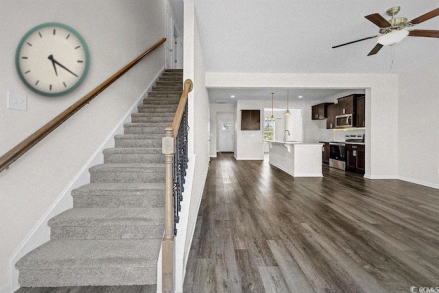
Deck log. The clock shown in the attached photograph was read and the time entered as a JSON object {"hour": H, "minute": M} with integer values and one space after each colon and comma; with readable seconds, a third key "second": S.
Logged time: {"hour": 5, "minute": 20}
